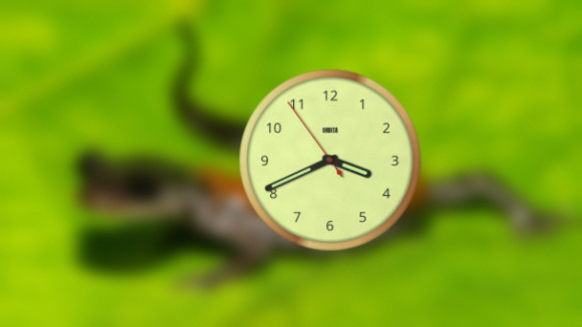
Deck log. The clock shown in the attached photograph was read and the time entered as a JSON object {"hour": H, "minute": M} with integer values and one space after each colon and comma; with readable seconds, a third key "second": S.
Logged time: {"hour": 3, "minute": 40, "second": 54}
